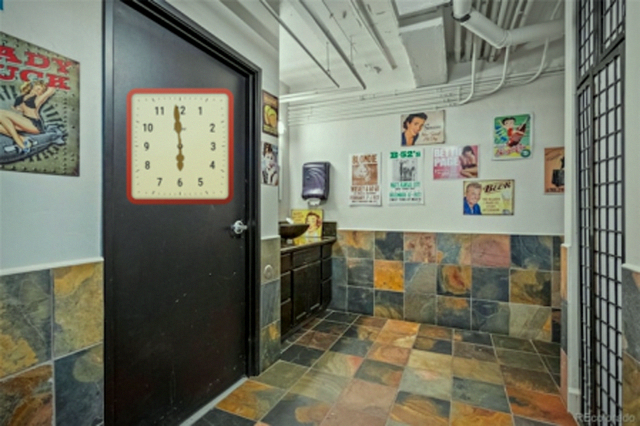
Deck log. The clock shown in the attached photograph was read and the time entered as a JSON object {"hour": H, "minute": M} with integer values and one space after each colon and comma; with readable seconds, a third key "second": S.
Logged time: {"hour": 5, "minute": 59}
